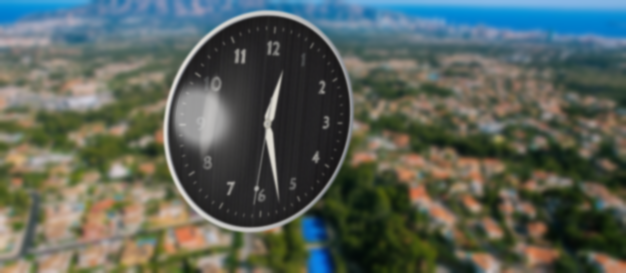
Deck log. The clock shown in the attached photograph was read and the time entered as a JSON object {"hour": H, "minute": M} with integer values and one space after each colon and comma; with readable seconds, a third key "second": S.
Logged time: {"hour": 12, "minute": 27, "second": 31}
